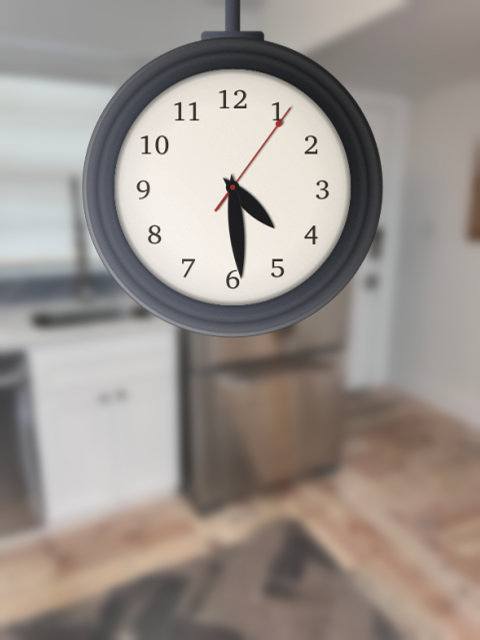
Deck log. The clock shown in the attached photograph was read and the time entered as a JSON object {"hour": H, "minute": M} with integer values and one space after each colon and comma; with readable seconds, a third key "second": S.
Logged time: {"hour": 4, "minute": 29, "second": 6}
